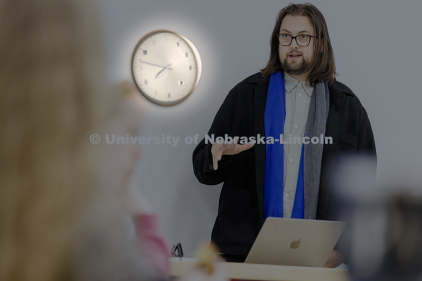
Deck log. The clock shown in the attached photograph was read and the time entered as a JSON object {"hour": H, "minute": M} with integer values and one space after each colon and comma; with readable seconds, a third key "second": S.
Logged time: {"hour": 7, "minute": 47}
